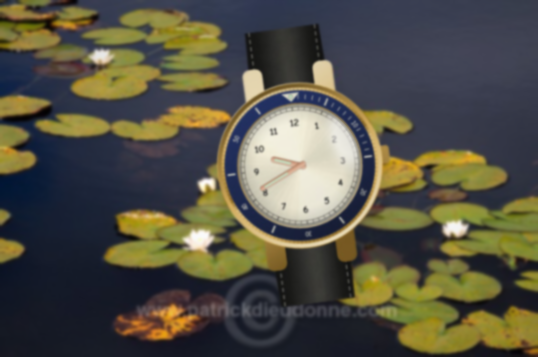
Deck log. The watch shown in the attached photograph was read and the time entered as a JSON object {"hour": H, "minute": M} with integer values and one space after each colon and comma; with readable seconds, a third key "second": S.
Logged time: {"hour": 9, "minute": 41}
